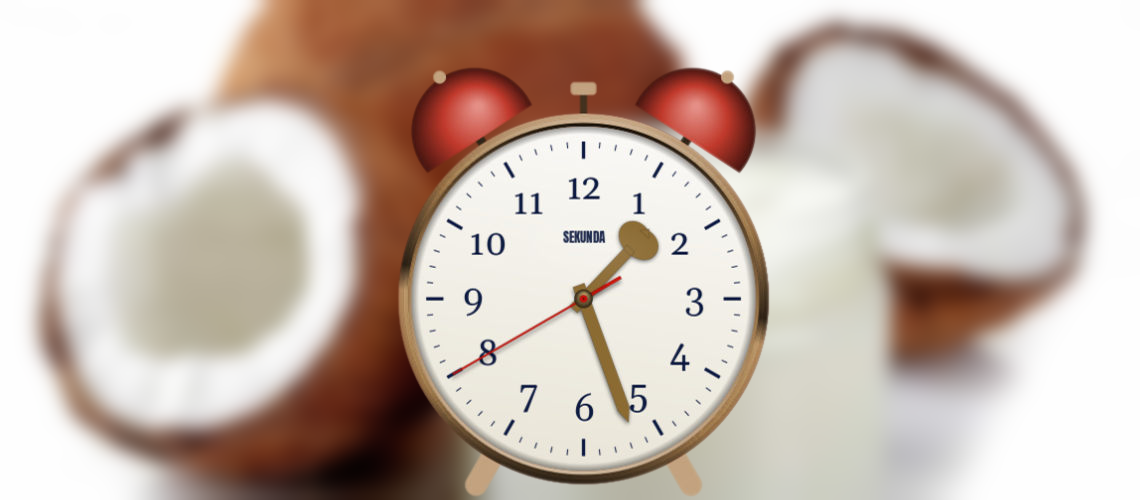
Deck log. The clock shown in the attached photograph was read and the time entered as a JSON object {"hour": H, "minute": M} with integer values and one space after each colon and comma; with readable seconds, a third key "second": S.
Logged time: {"hour": 1, "minute": 26, "second": 40}
